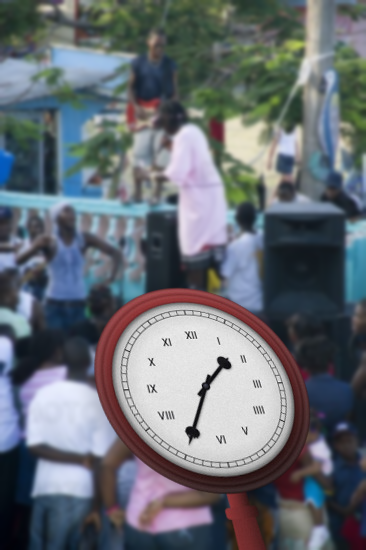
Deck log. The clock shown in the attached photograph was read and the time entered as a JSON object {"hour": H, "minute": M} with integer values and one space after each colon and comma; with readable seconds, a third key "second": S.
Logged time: {"hour": 1, "minute": 35}
